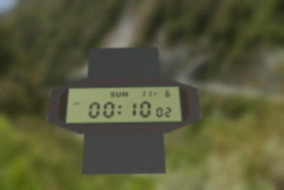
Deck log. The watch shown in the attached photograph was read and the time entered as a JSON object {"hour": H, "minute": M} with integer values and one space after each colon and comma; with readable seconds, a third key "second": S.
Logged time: {"hour": 0, "minute": 10, "second": 2}
